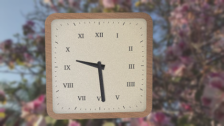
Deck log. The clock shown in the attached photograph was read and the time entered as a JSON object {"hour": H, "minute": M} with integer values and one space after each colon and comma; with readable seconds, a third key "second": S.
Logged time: {"hour": 9, "minute": 29}
